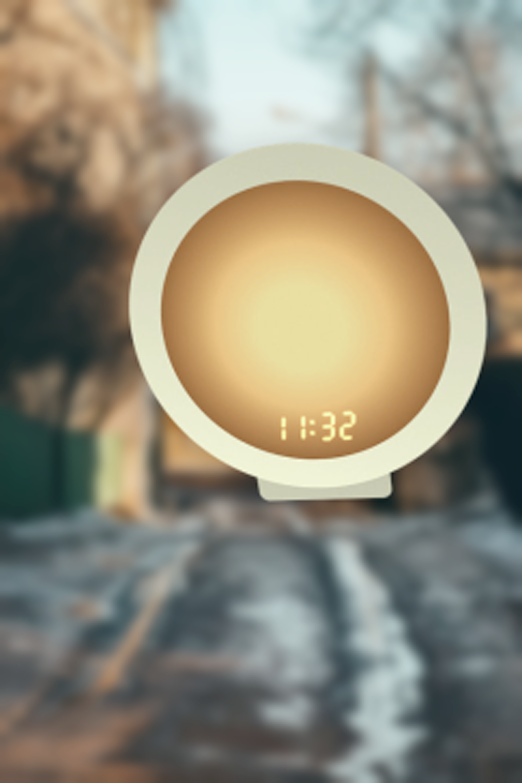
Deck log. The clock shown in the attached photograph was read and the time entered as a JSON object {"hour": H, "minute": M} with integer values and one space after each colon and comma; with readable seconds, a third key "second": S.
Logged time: {"hour": 11, "minute": 32}
